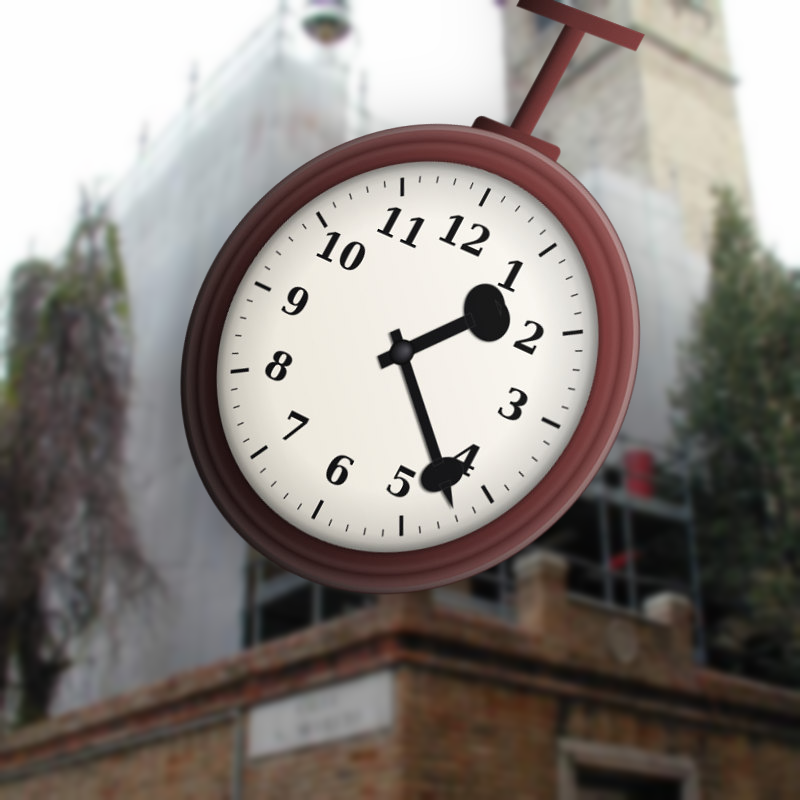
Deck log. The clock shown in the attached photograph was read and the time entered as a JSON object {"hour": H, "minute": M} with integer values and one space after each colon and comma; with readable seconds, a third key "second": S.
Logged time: {"hour": 1, "minute": 22}
